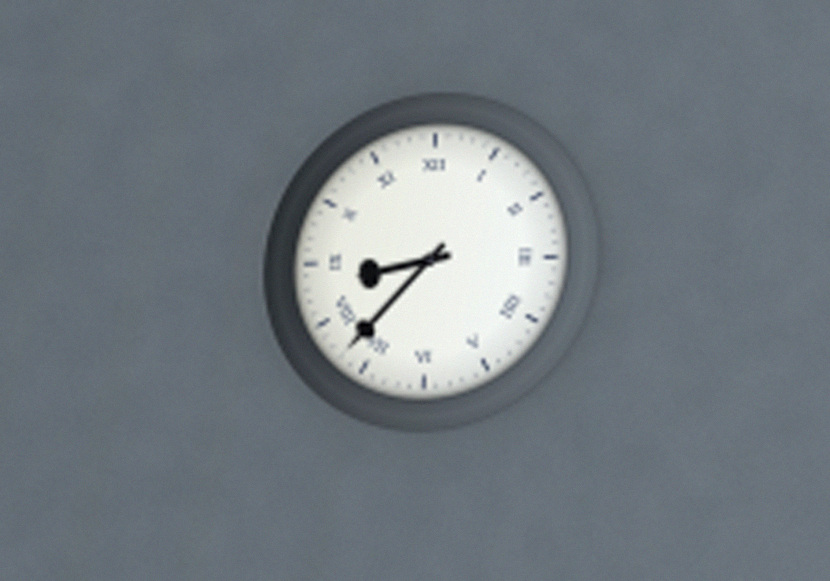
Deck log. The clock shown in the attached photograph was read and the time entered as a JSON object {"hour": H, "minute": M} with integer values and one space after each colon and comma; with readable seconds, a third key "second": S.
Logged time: {"hour": 8, "minute": 37}
